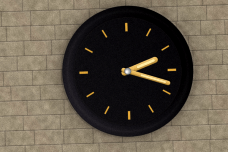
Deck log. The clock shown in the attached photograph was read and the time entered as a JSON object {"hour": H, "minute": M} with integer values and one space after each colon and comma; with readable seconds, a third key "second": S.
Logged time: {"hour": 2, "minute": 18}
